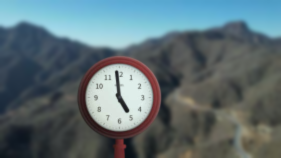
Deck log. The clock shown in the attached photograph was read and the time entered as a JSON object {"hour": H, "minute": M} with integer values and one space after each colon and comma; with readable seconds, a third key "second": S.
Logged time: {"hour": 4, "minute": 59}
